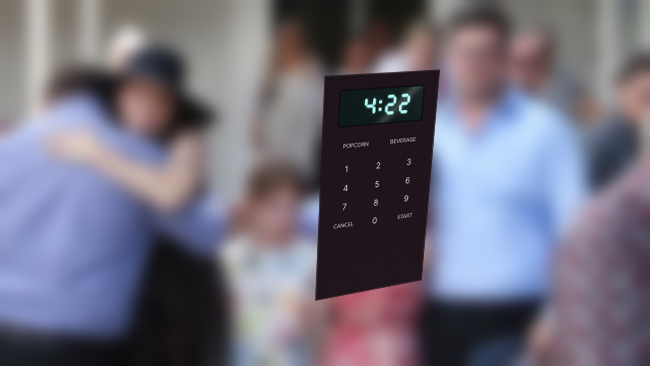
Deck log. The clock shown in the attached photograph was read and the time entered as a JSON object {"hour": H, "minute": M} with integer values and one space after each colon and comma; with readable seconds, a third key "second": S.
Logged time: {"hour": 4, "minute": 22}
